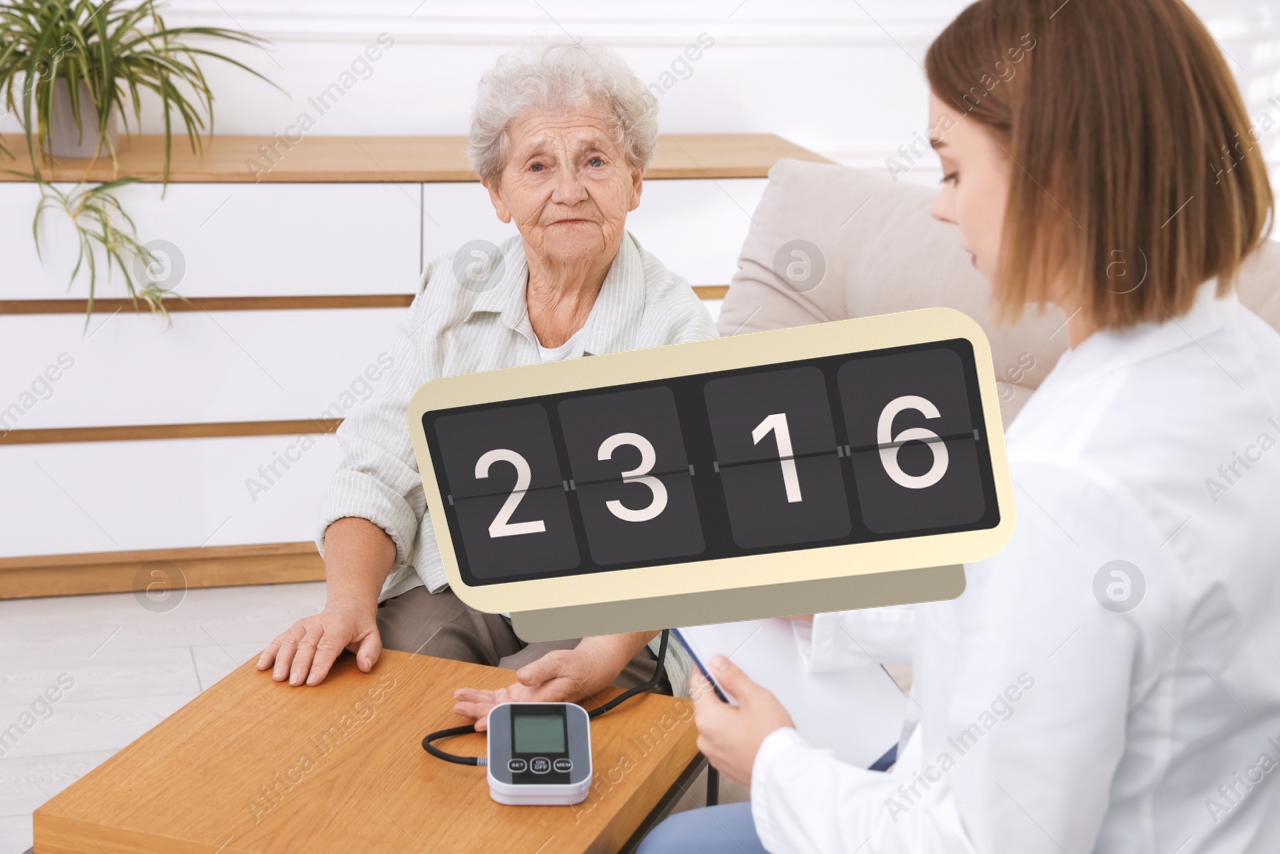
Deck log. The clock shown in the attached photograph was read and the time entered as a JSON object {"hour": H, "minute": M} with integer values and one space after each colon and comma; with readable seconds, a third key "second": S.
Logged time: {"hour": 23, "minute": 16}
